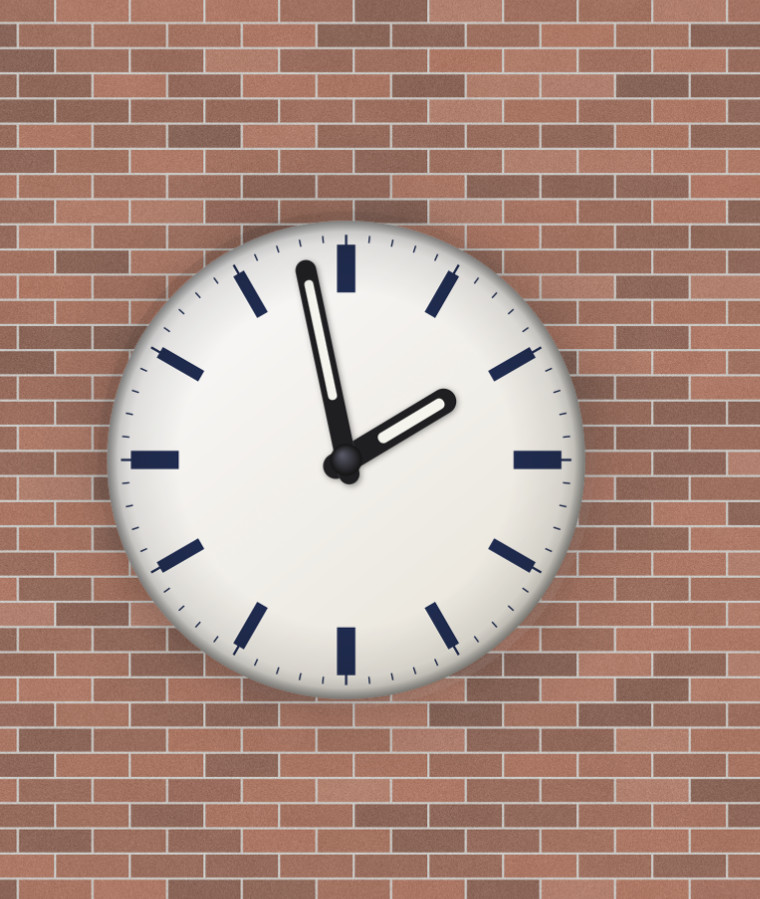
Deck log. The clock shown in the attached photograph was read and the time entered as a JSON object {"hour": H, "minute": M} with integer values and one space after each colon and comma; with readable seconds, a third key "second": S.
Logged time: {"hour": 1, "minute": 58}
